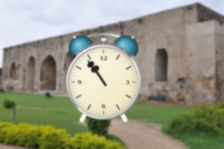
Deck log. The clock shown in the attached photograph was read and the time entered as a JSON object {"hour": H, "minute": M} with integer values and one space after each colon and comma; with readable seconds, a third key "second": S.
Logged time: {"hour": 10, "minute": 54}
